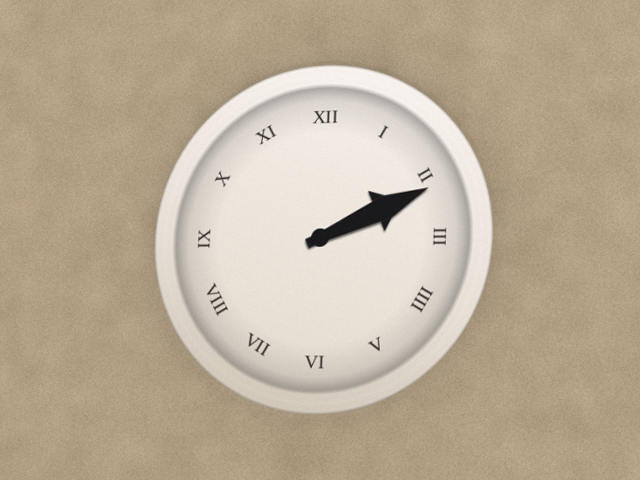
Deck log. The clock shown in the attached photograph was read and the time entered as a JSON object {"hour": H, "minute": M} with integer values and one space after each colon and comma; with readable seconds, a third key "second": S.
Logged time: {"hour": 2, "minute": 11}
